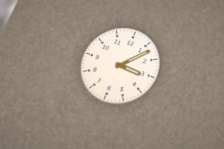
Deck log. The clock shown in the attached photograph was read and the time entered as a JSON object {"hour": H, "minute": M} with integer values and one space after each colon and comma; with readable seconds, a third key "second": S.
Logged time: {"hour": 3, "minute": 7}
